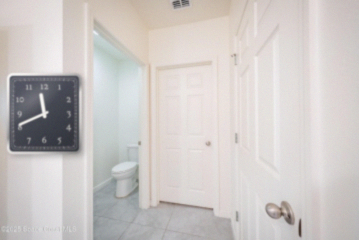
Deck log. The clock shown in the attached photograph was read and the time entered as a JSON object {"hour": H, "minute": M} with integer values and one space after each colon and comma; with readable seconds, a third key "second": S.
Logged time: {"hour": 11, "minute": 41}
